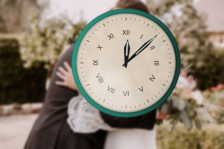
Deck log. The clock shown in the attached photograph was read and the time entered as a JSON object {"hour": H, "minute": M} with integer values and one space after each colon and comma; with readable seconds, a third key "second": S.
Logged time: {"hour": 12, "minute": 8}
